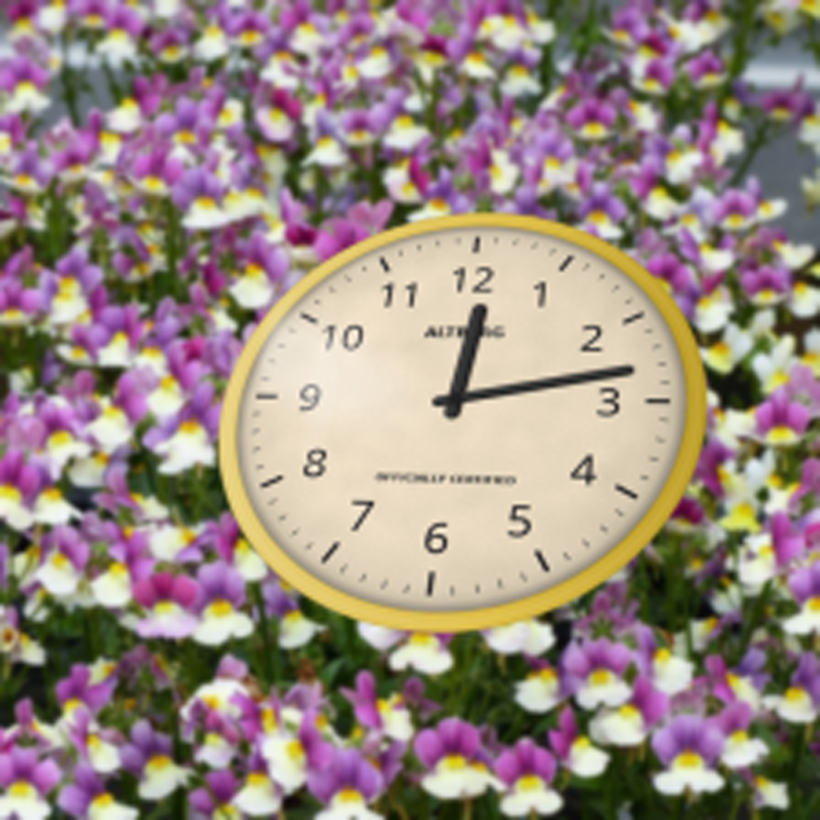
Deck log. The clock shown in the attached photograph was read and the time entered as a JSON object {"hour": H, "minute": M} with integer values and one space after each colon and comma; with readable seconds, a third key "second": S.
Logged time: {"hour": 12, "minute": 13}
